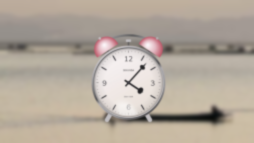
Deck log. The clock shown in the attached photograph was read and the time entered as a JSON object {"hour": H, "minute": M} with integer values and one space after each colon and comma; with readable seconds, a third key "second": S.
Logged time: {"hour": 4, "minute": 7}
